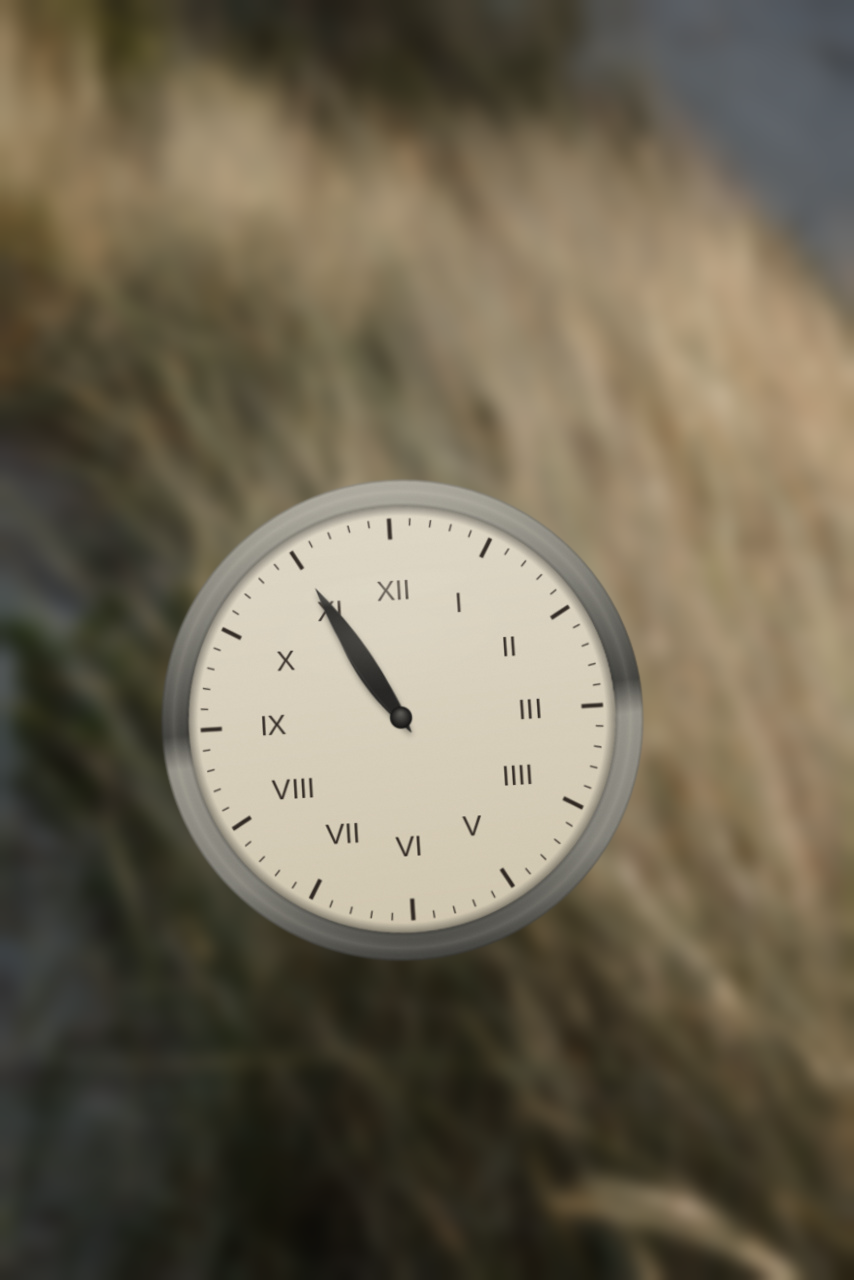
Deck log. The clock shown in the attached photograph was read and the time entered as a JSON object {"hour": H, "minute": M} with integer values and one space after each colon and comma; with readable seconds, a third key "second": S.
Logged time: {"hour": 10, "minute": 55}
